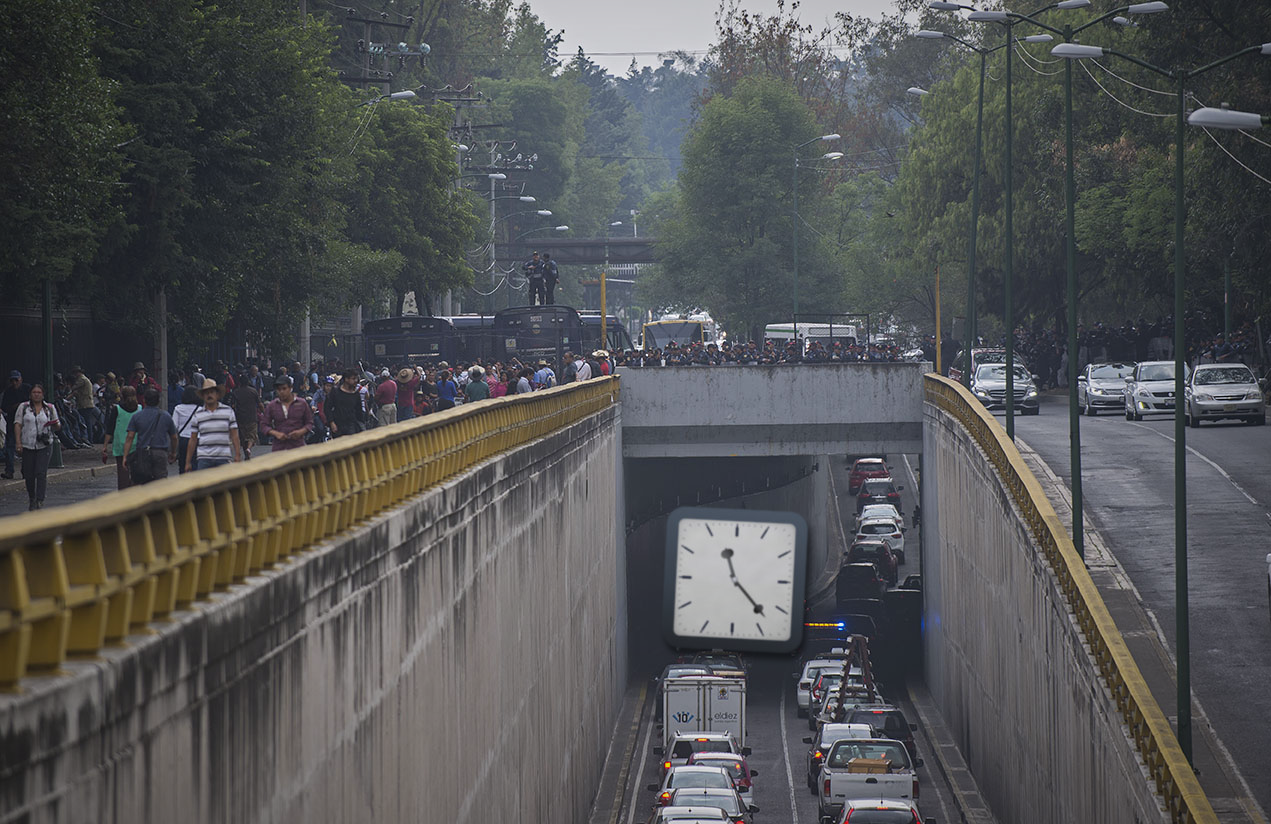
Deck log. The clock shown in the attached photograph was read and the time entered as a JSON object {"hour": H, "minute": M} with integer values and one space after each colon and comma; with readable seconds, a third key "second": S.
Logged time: {"hour": 11, "minute": 23}
